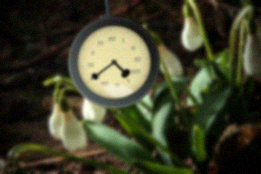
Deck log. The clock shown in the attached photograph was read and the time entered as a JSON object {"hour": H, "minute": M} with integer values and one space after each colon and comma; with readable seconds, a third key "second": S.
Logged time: {"hour": 4, "minute": 40}
